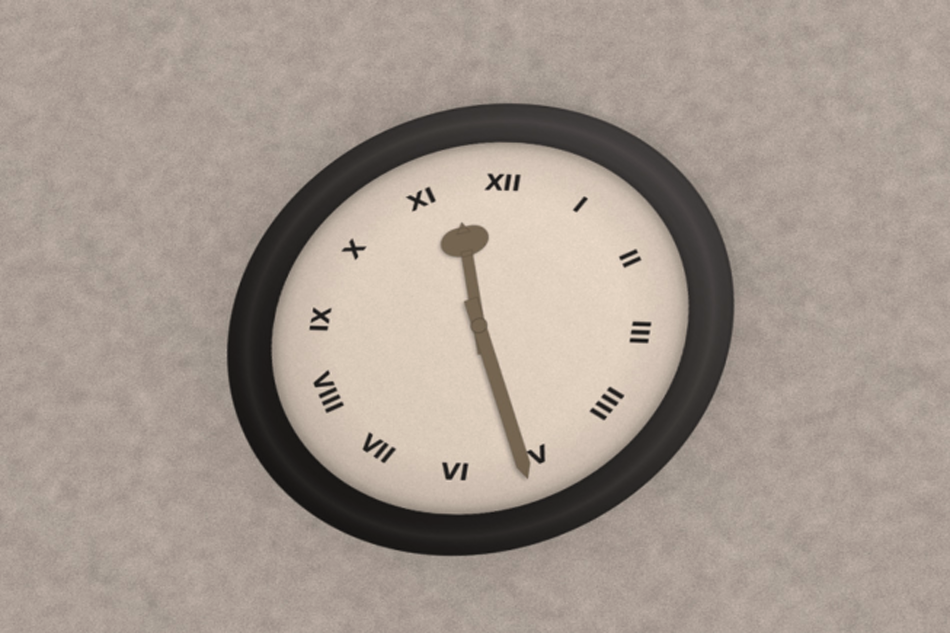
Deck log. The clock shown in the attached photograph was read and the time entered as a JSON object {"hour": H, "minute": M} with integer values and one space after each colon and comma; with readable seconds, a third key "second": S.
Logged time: {"hour": 11, "minute": 26}
